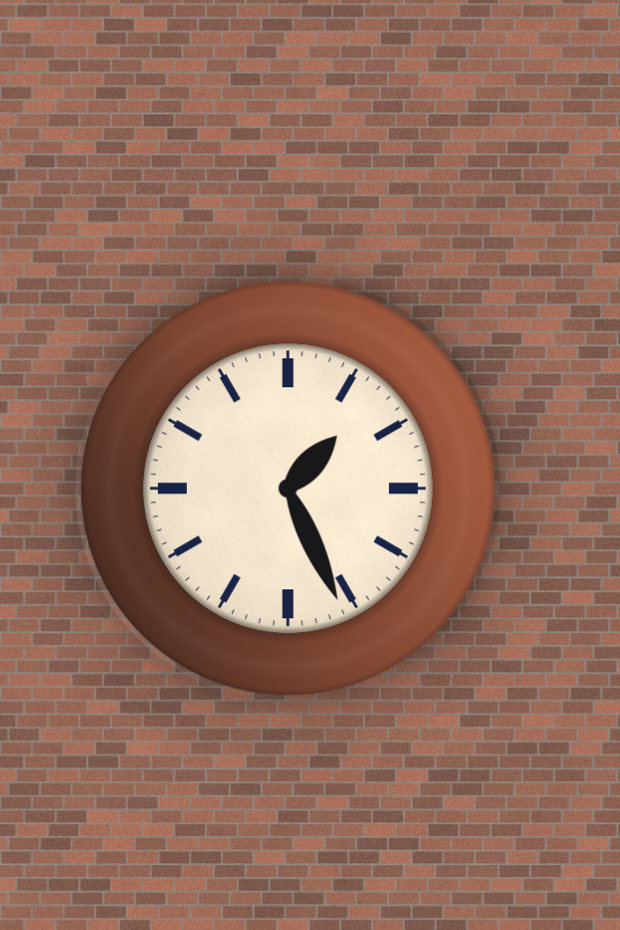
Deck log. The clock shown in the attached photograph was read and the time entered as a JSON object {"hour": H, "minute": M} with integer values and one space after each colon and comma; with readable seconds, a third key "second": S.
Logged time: {"hour": 1, "minute": 26}
